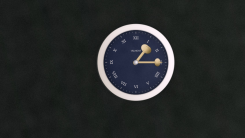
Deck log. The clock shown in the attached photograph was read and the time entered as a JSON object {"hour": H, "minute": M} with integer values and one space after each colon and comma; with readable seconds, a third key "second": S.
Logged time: {"hour": 1, "minute": 15}
